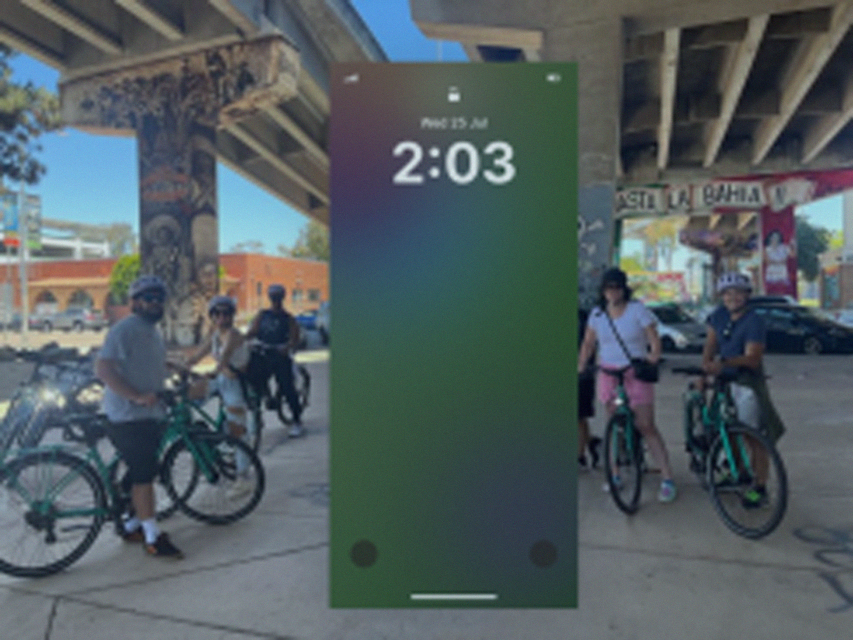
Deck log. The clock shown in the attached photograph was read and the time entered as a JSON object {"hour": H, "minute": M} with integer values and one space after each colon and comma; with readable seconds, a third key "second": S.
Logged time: {"hour": 2, "minute": 3}
